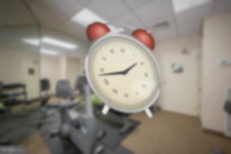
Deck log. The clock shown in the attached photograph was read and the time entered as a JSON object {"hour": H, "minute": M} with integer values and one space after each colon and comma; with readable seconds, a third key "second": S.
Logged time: {"hour": 1, "minute": 43}
